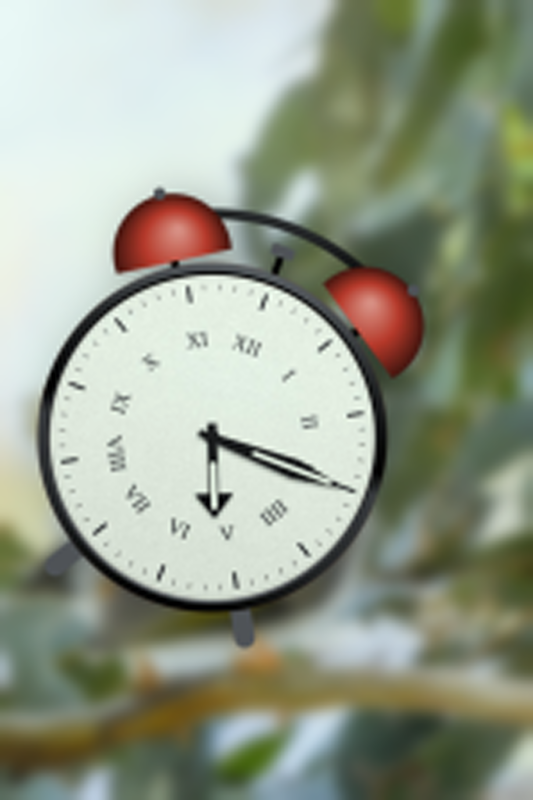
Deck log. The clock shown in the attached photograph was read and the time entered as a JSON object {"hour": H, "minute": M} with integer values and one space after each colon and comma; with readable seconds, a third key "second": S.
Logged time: {"hour": 5, "minute": 15}
